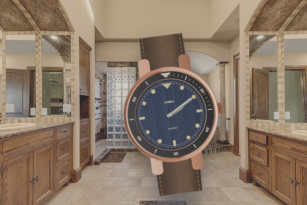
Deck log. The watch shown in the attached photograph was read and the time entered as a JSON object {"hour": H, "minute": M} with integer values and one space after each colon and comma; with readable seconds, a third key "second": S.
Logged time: {"hour": 2, "minute": 10}
